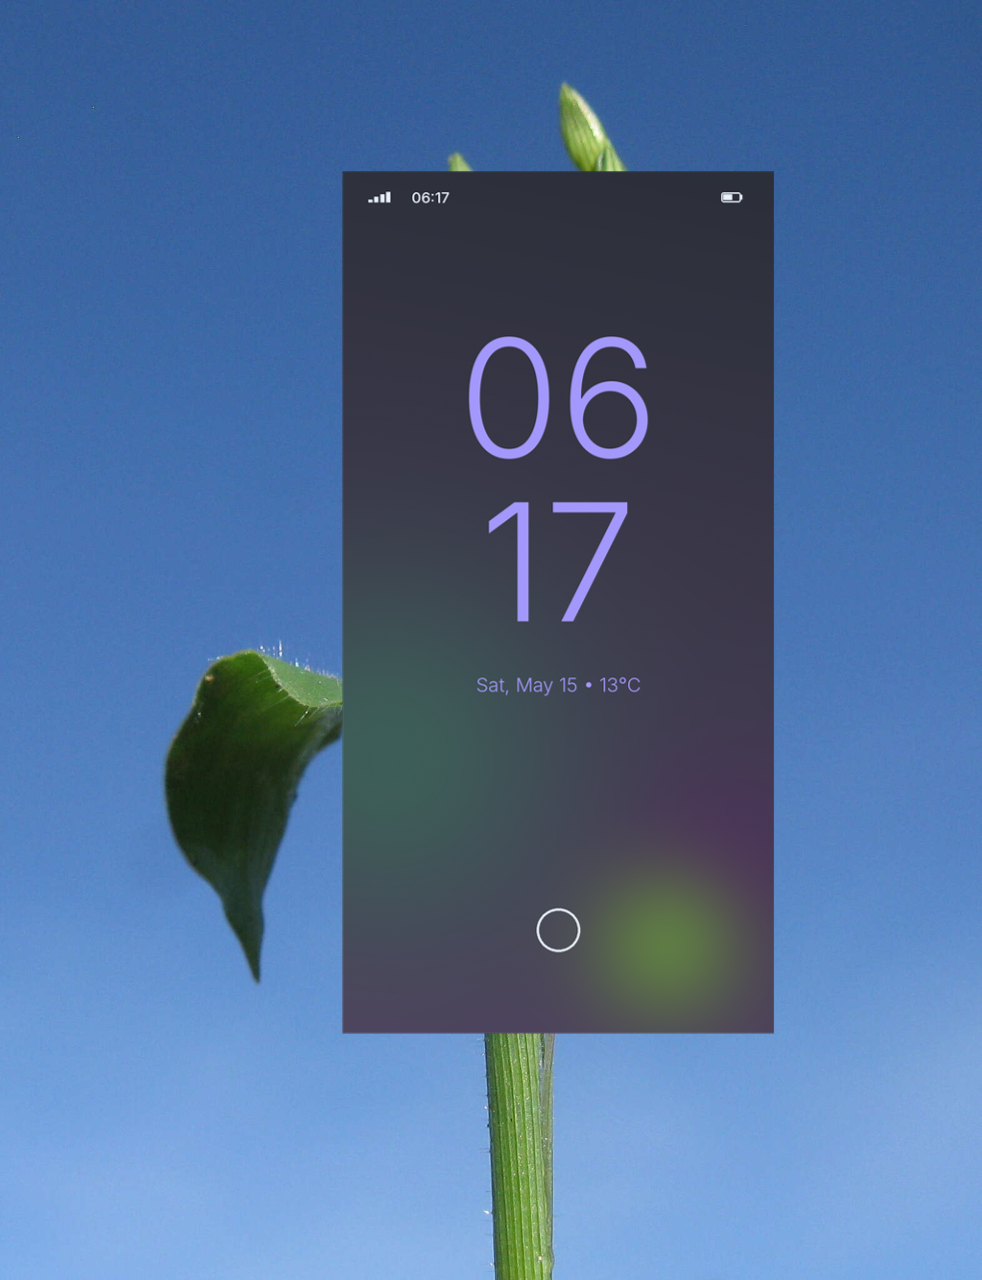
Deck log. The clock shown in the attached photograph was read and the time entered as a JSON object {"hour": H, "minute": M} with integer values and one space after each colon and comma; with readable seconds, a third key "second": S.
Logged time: {"hour": 6, "minute": 17}
